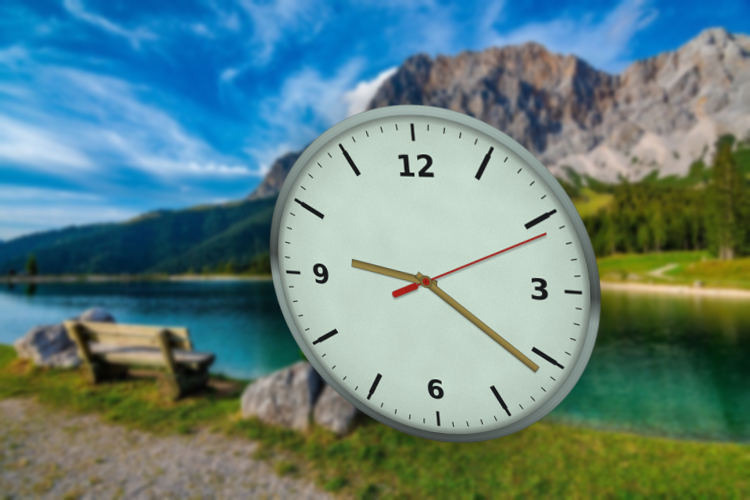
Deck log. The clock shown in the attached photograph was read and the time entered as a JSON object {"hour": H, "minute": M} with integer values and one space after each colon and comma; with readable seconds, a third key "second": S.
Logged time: {"hour": 9, "minute": 21, "second": 11}
